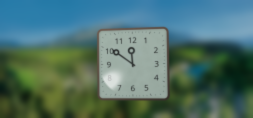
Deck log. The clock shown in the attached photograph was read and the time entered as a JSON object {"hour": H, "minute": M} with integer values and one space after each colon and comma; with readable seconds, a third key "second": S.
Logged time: {"hour": 11, "minute": 51}
